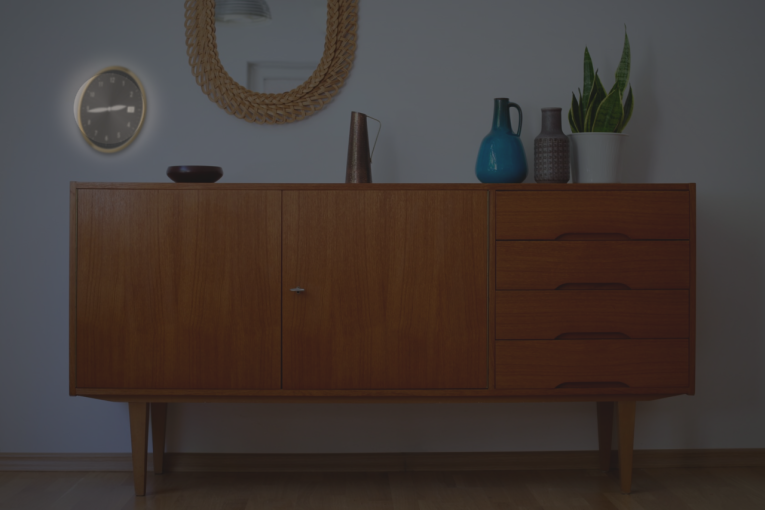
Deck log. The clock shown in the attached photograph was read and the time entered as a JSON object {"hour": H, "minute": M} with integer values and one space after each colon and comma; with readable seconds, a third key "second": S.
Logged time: {"hour": 2, "minute": 44}
